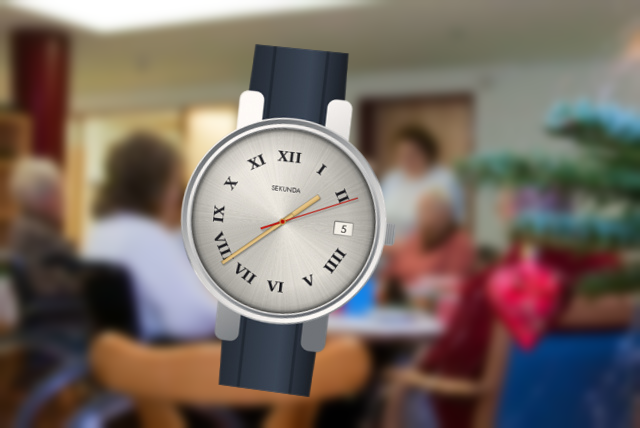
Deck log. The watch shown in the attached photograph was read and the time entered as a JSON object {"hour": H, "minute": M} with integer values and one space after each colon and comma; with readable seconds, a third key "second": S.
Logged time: {"hour": 1, "minute": 38, "second": 11}
